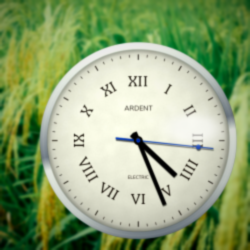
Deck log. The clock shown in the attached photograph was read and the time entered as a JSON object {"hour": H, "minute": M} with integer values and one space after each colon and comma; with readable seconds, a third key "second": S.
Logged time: {"hour": 4, "minute": 26, "second": 16}
